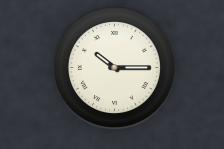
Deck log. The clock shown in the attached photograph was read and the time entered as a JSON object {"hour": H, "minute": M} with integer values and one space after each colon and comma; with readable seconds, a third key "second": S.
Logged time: {"hour": 10, "minute": 15}
